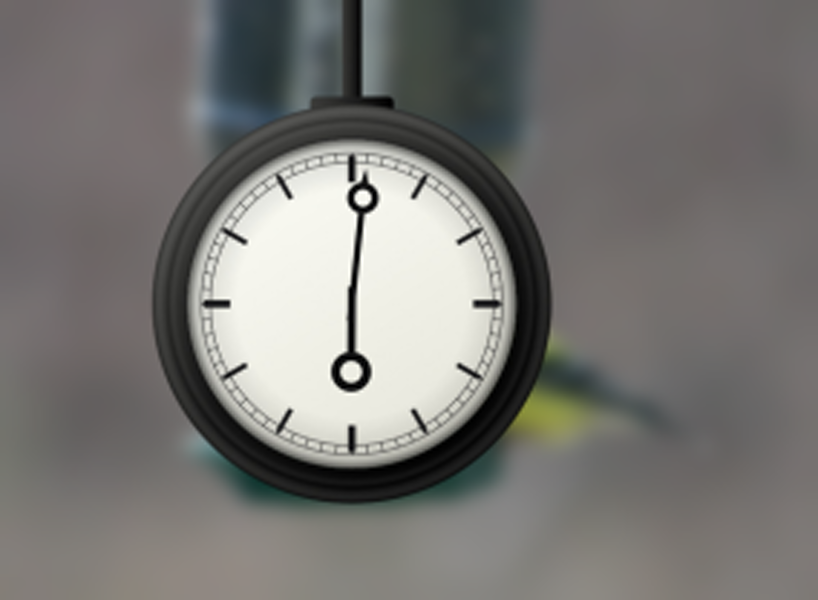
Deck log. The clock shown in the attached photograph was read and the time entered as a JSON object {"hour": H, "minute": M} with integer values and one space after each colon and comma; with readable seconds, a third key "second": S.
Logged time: {"hour": 6, "minute": 1}
